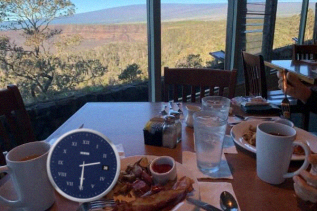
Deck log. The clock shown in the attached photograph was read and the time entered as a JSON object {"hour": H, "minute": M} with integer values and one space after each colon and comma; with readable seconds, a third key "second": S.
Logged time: {"hour": 2, "minute": 30}
